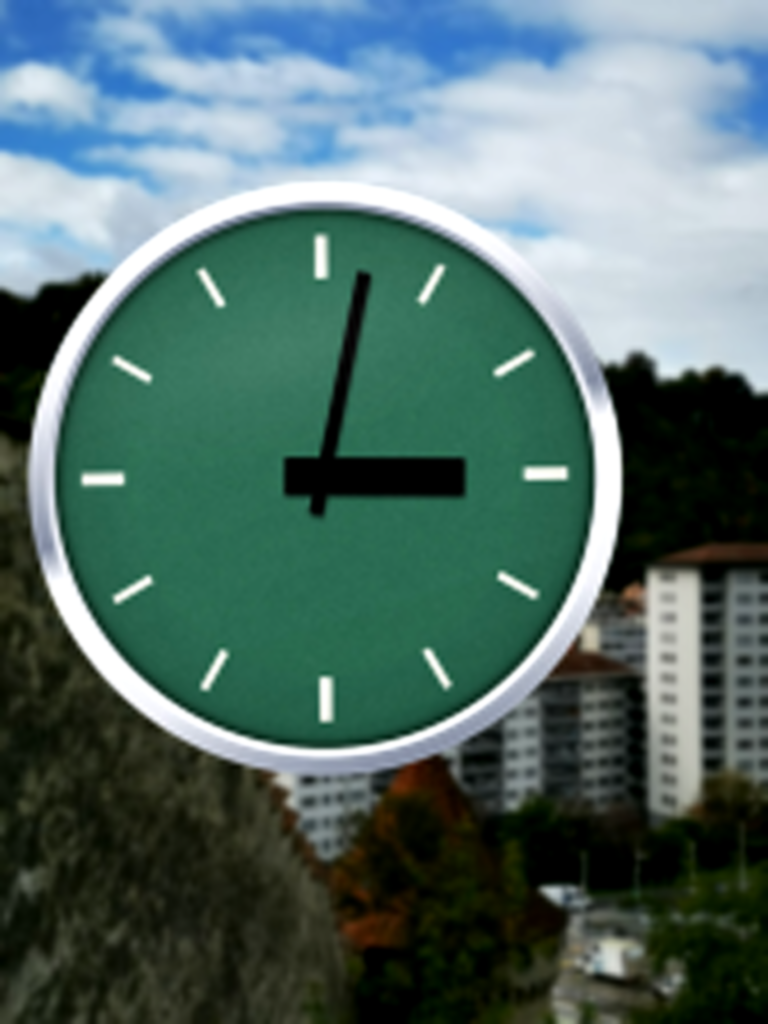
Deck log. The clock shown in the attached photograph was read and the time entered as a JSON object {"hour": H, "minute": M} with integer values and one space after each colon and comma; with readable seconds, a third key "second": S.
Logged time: {"hour": 3, "minute": 2}
